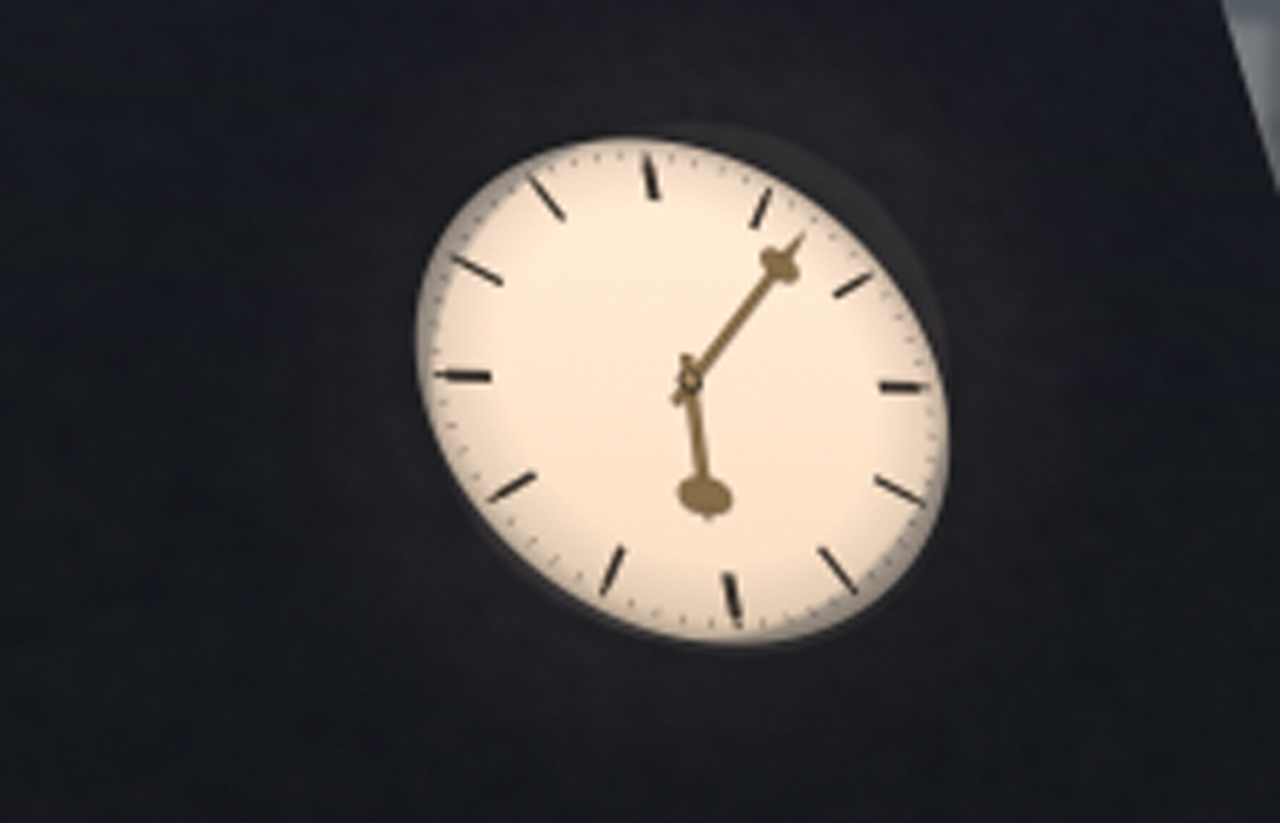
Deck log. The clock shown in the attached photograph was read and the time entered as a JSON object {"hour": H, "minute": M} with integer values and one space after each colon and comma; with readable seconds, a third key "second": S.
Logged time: {"hour": 6, "minute": 7}
